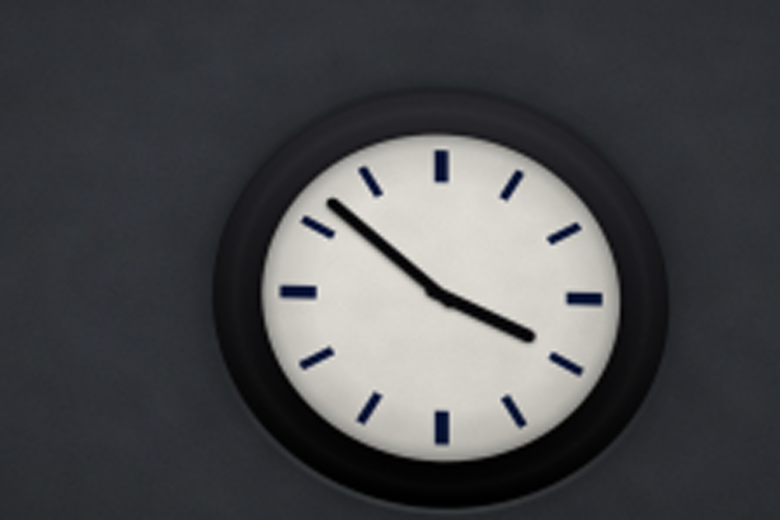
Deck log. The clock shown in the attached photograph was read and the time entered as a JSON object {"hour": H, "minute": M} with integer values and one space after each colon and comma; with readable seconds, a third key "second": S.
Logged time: {"hour": 3, "minute": 52}
